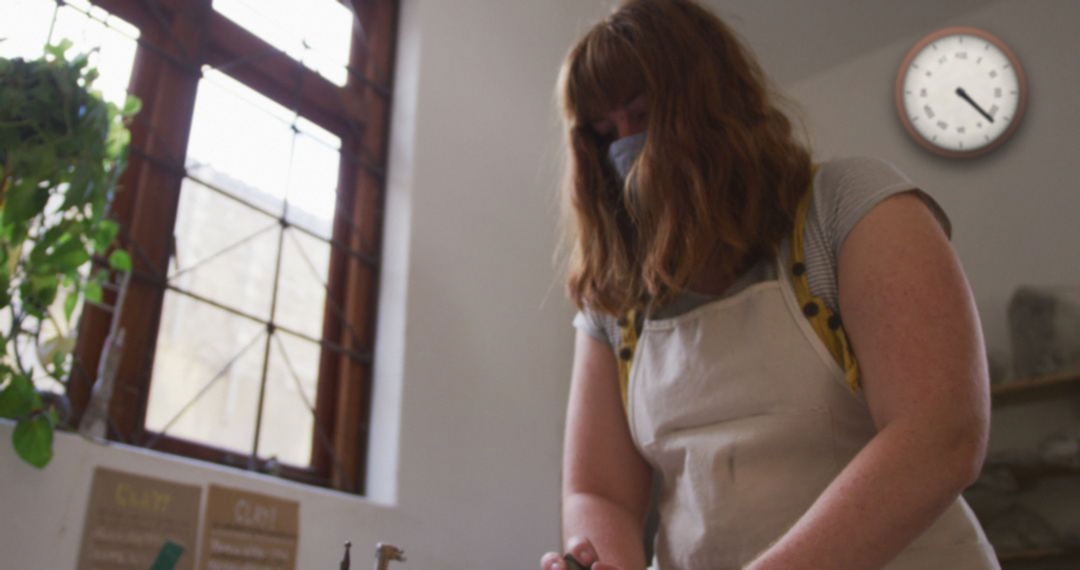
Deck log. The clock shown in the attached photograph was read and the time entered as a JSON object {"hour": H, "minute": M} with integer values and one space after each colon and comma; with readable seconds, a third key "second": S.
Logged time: {"hour": 4, "minute": 22}
